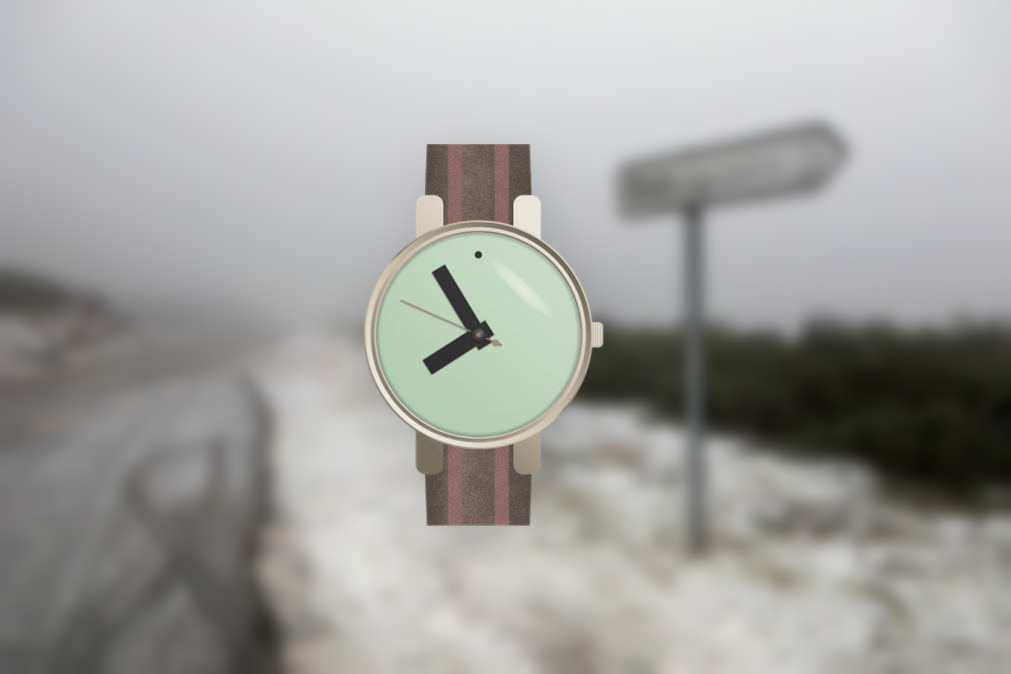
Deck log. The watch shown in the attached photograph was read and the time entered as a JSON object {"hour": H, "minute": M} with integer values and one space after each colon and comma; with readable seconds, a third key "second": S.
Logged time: {"hour": 7, "minute": 54, "second": 49}
